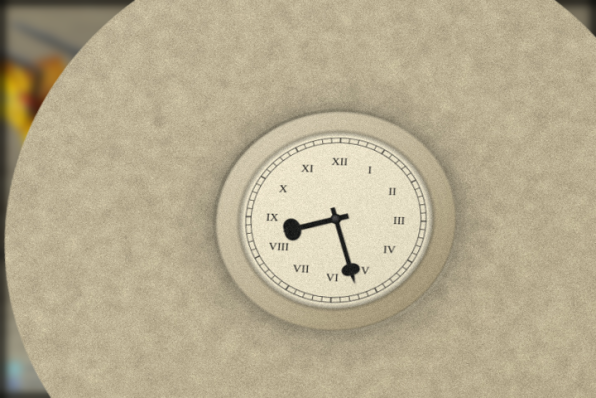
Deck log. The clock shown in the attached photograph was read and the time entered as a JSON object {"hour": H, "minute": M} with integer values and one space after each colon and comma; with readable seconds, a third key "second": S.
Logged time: {"hour": 8, "minute": 27}
